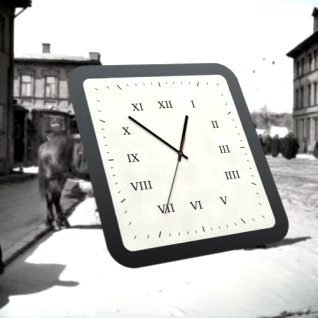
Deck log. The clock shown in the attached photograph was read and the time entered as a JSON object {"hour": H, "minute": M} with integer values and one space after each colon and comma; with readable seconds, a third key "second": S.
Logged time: {"hour": 12, "minute": 52, "second": 35}
